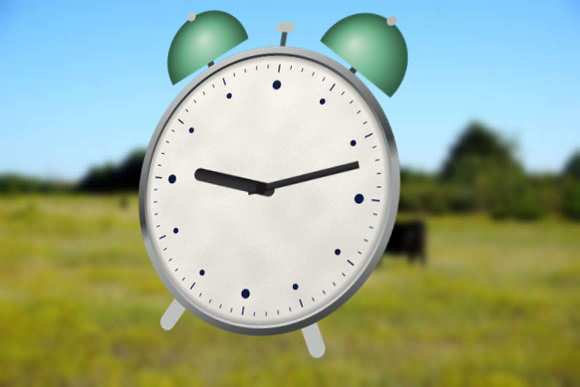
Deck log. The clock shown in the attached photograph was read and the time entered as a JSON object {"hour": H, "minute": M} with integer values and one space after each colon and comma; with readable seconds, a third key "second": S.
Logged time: {"hour": 9, "minute": 12}
